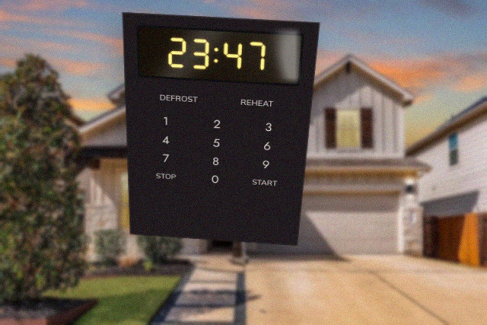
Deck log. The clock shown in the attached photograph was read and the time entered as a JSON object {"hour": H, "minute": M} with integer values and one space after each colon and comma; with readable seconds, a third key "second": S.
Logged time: {"hour": 23, "minute": 47}
